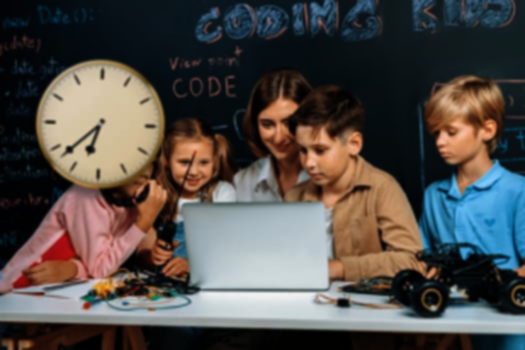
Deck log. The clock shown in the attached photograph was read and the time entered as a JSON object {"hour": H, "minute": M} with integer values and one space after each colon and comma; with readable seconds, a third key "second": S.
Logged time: {"hour": 6, "minute": 38}
